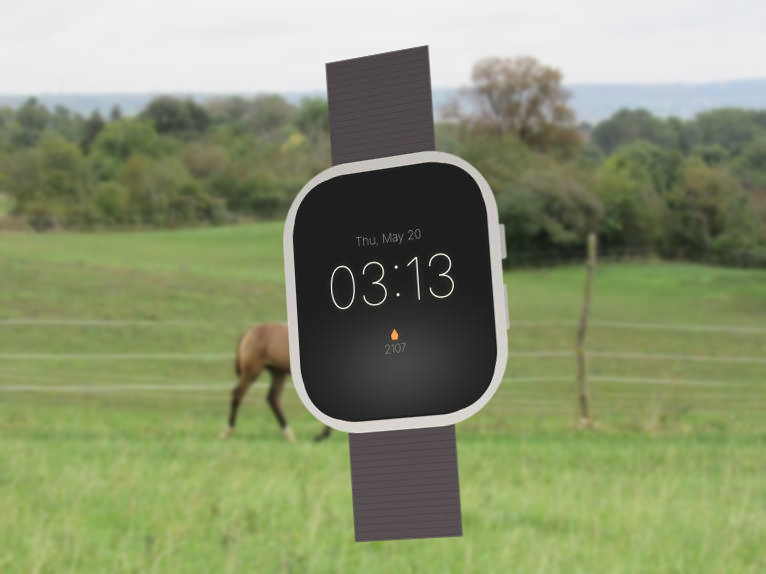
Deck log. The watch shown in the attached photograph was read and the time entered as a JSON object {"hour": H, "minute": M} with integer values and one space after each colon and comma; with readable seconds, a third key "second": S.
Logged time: {"hour": 3, "minute": 13}
